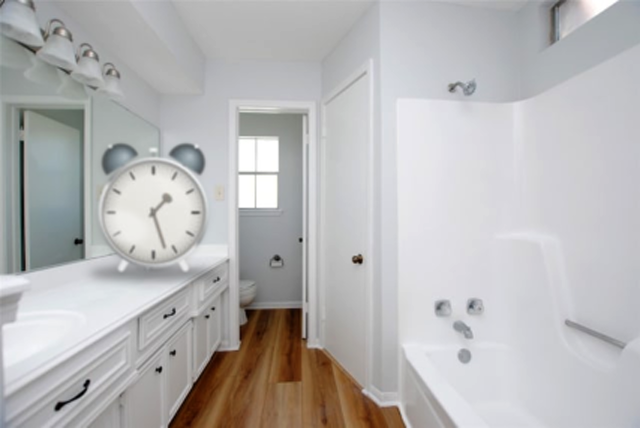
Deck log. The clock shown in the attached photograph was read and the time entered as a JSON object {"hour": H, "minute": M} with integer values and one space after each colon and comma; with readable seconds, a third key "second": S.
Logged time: {"hour": 1, "minute": 27}
